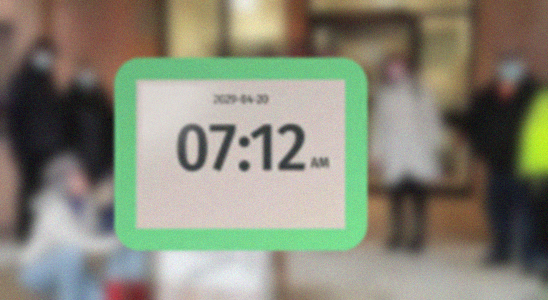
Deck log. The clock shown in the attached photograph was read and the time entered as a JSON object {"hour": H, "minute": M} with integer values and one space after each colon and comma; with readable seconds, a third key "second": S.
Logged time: {"hour": 7, "minute": 12}
